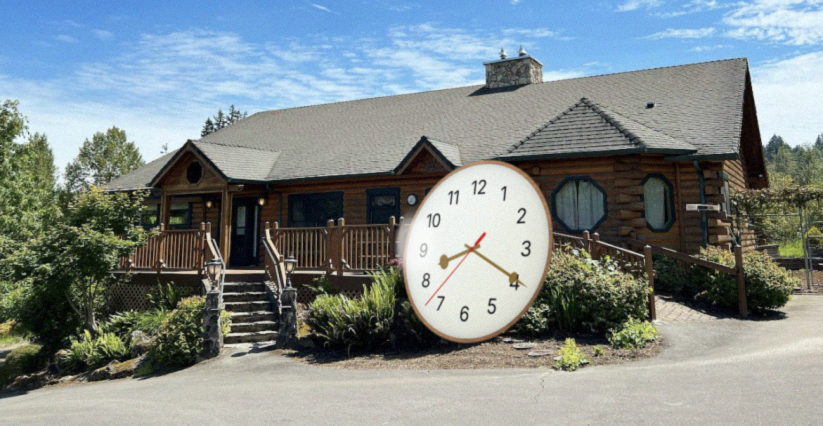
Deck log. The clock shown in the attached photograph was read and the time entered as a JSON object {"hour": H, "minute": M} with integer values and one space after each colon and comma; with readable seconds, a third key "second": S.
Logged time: {"hour": 8, "minute": 19, "second": 37}
